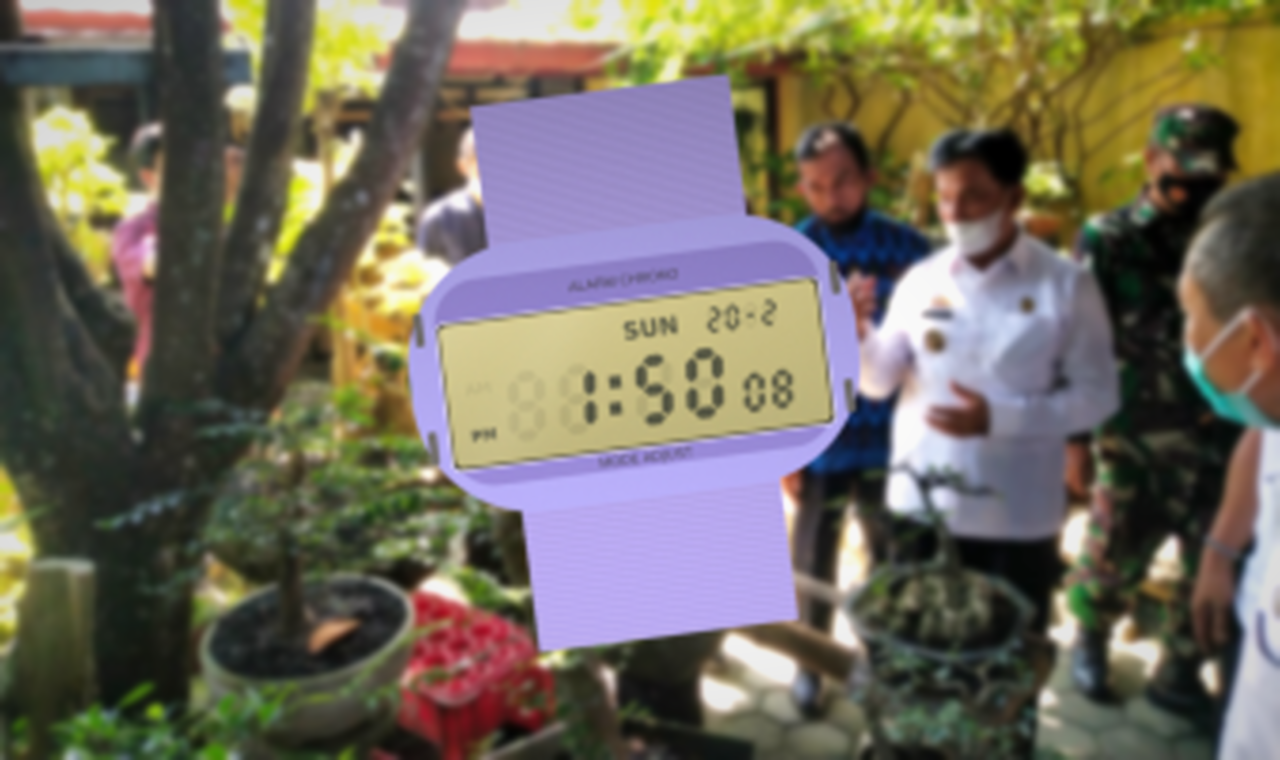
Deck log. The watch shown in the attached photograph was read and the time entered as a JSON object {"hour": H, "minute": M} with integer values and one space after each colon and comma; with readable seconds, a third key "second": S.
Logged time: {"hour": 1, "minute": 50, "second": 8}
